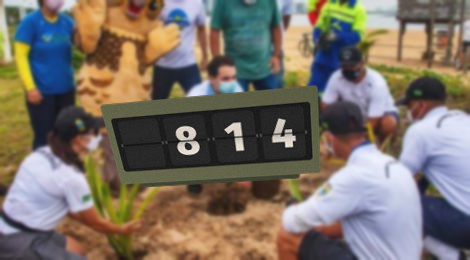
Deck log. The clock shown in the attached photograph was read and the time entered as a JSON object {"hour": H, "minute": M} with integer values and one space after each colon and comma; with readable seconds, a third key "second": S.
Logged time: {"hour": 8, "minute": 14}
